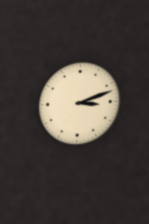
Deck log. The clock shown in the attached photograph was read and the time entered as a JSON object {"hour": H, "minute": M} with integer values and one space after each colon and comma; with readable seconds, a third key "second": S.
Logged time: {"hour": 3, "minute": 12}
